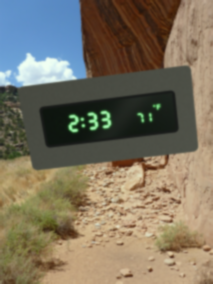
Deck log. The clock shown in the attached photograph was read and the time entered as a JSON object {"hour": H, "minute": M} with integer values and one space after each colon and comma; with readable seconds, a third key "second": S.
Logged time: {"hour": 2, "minute": 33}
